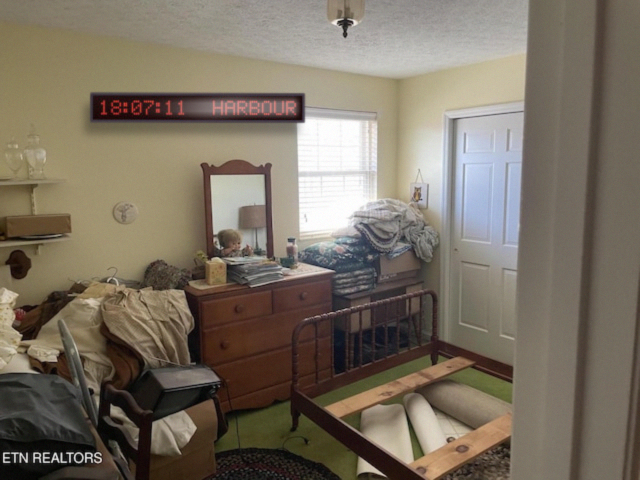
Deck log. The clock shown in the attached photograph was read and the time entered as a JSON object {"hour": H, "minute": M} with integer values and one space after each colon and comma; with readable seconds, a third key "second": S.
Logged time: {"hour": 18, "minute": 7, "second": 11}
